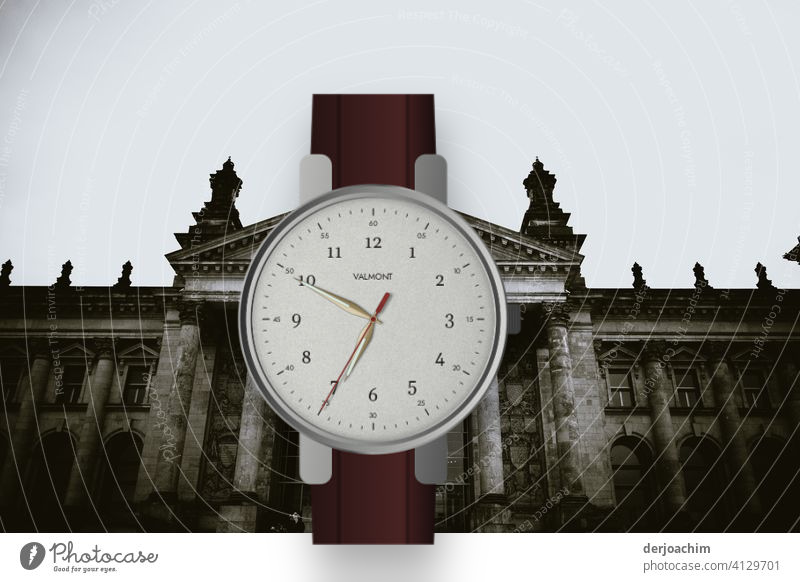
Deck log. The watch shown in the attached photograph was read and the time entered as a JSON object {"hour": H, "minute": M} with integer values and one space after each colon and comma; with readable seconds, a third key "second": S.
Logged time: {"hour": 6, "minute": 49, "second": 35}
